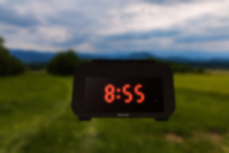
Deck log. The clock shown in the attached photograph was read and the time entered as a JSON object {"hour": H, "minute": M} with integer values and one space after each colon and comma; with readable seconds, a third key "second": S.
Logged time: {"hour": 8, "minute": 55}
